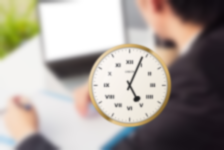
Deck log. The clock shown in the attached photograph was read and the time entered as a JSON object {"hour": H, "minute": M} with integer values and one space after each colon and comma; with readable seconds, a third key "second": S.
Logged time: {"hour": 5, "minute": 4}
